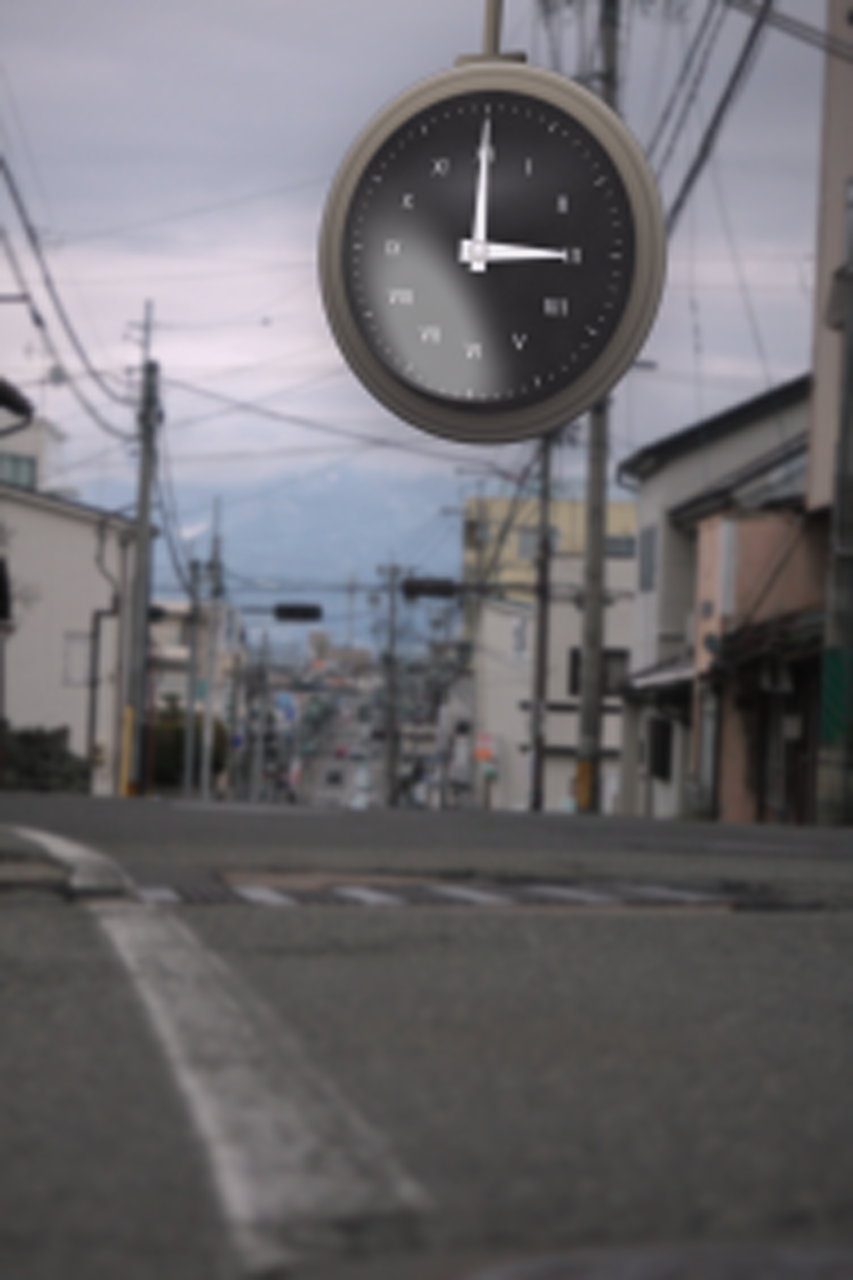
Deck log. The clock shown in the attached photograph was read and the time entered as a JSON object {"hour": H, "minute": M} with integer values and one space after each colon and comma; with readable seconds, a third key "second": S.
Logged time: {"hour": 3, "minute": 0}
